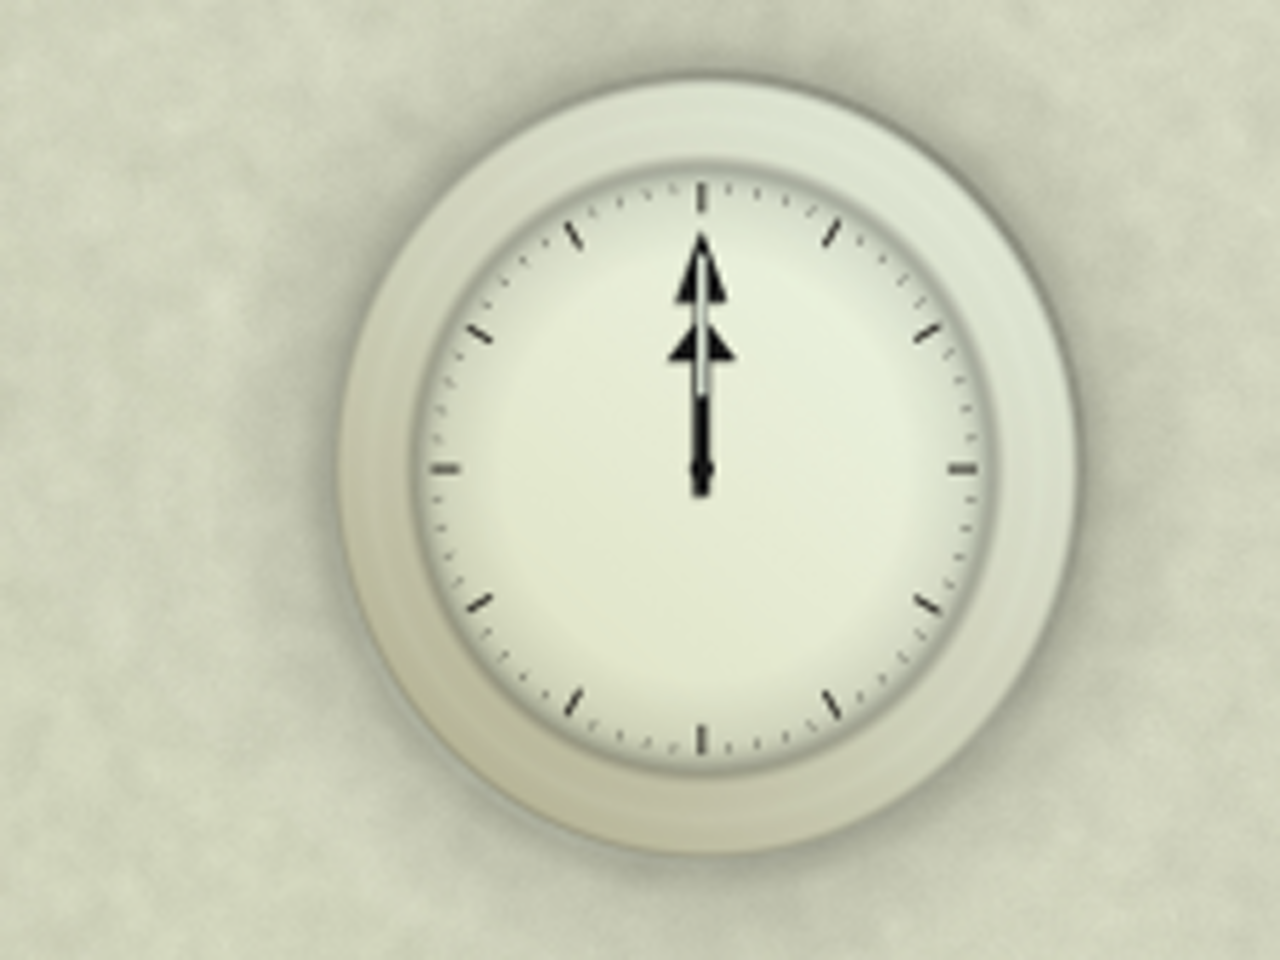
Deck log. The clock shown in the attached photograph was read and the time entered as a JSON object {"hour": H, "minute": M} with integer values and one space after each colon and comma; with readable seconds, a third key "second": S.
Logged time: {"hour": 12, "minute": 0}
